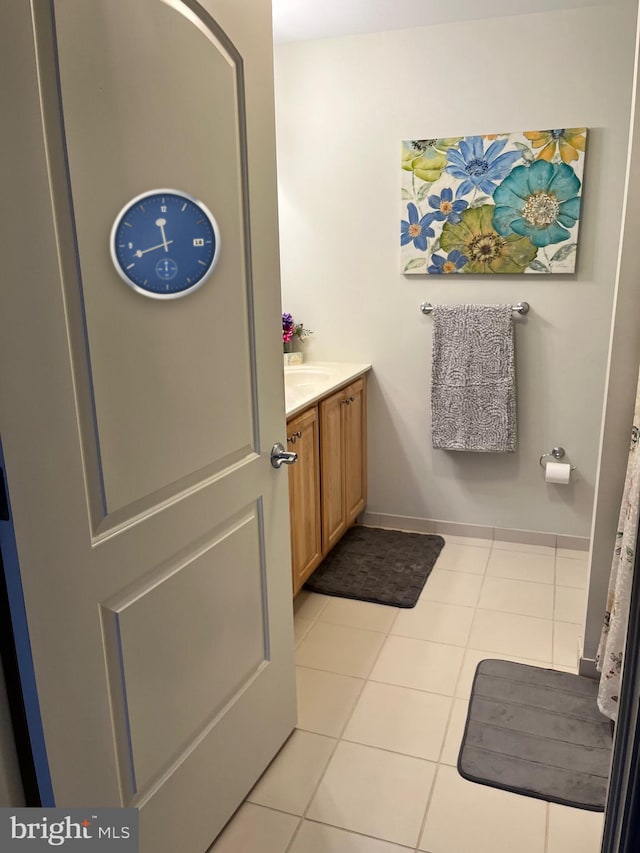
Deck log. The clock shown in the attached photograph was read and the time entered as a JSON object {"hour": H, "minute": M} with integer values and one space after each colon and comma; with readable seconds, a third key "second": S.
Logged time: {"hour": 11, "minute": 42}
